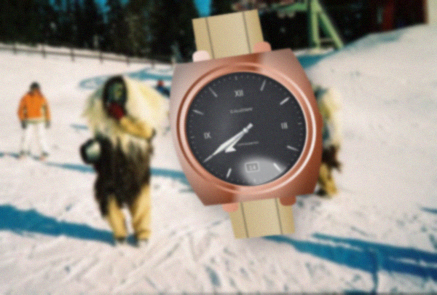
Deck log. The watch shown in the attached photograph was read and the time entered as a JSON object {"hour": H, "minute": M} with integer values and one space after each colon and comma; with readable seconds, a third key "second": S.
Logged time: {"hour": 7, "minute": 40}
